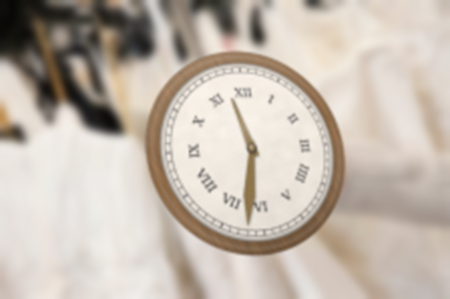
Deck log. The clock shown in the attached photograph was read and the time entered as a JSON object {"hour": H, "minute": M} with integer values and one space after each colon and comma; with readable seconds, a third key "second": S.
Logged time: {"hour": 11, "minute": 32}
